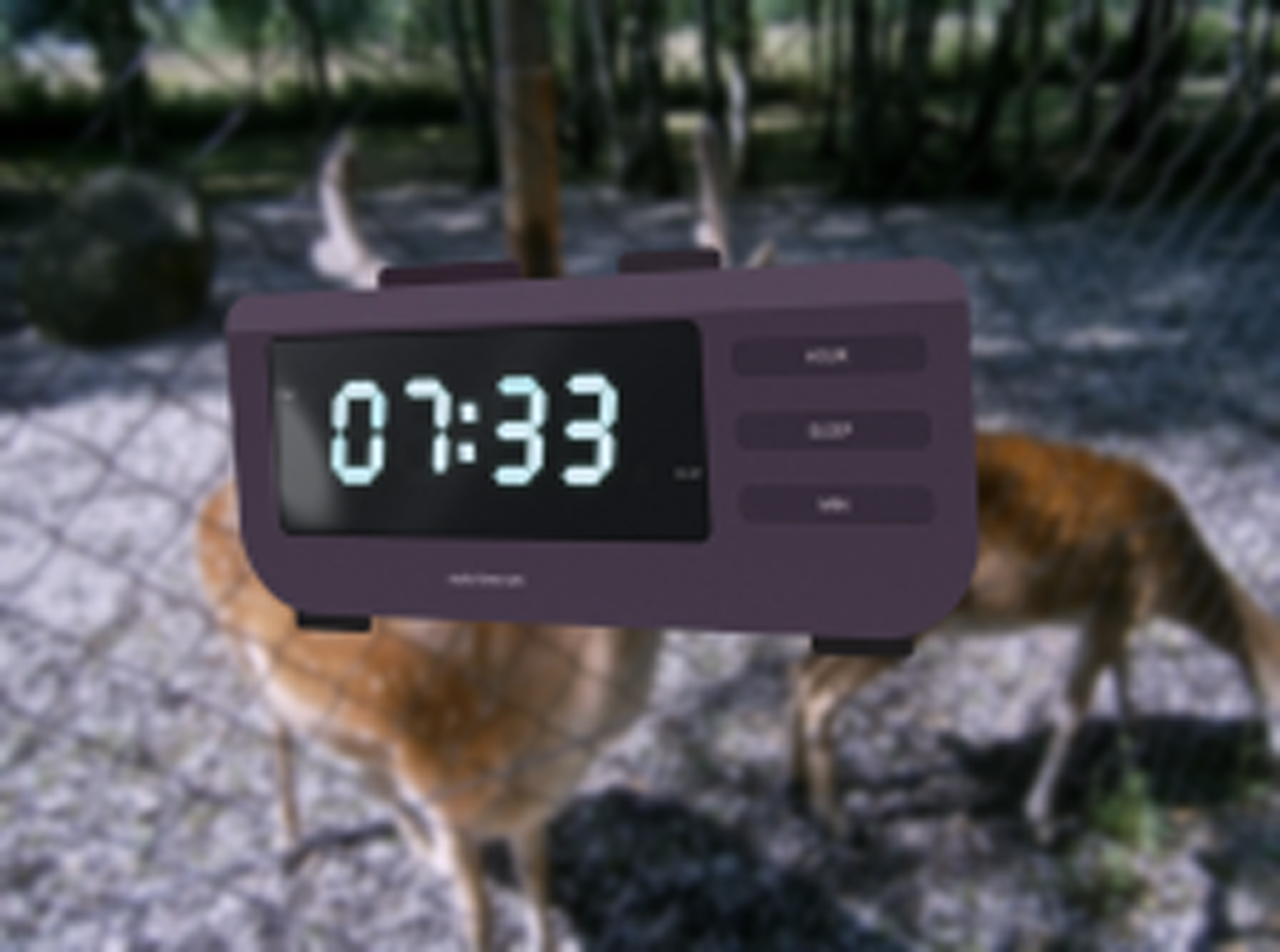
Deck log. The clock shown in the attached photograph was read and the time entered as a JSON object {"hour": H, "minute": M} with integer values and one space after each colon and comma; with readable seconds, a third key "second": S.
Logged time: {"hour": 7, "minute": 33}
